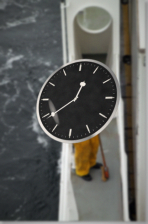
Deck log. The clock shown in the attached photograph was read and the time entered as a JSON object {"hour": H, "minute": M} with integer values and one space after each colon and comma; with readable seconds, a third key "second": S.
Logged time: {"hour": 12, "minute": 39}
